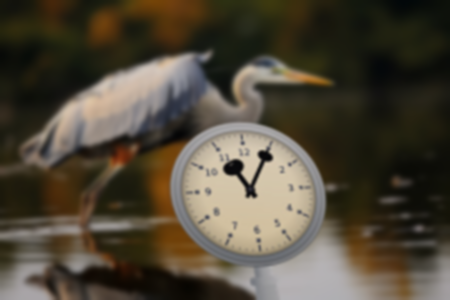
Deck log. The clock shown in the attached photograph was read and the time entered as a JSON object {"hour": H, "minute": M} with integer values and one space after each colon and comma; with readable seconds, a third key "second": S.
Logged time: {"hour": 11, "minute": 5}
